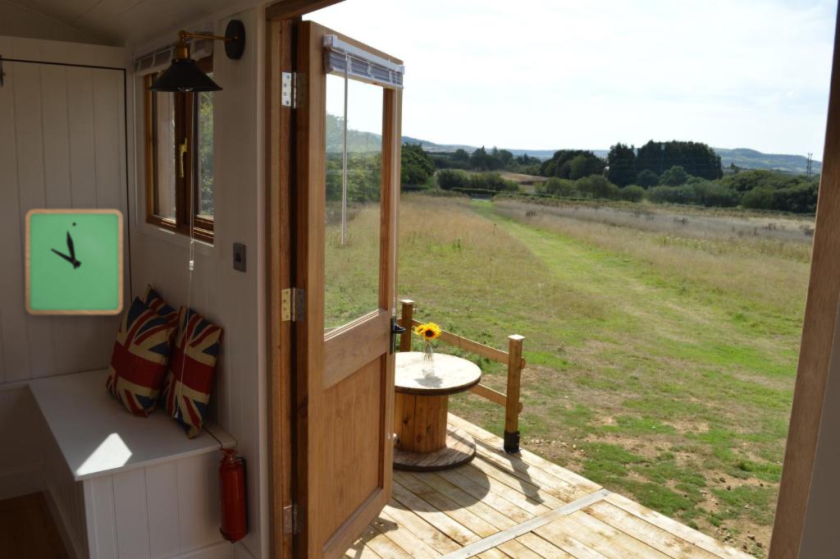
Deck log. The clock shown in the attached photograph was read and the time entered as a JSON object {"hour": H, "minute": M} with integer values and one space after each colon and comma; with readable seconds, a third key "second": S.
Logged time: {"hour": 9, "minute": 58}
